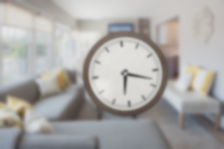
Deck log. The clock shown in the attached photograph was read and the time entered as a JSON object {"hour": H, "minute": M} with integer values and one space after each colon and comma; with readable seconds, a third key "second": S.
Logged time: {"hour": 6, "minute": 18}
